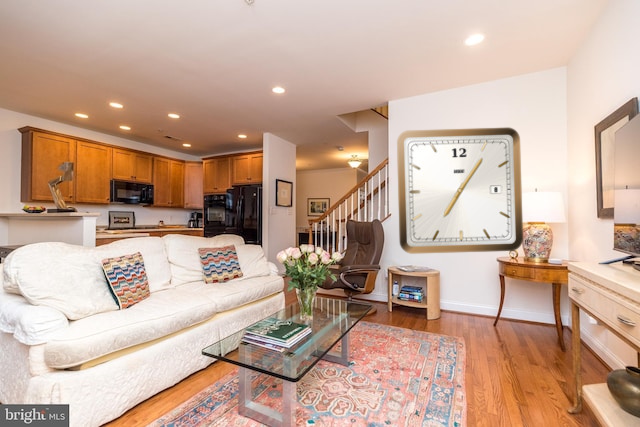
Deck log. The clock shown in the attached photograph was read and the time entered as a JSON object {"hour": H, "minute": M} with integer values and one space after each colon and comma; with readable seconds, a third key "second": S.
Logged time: {"hour": 7, "minute": 6}
